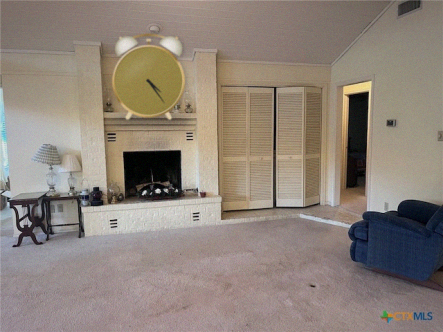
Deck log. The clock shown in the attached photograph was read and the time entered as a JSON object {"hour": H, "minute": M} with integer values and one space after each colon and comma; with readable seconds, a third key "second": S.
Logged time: {"hour": 4, "minute": 24}
